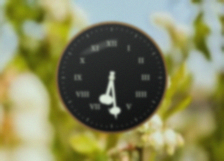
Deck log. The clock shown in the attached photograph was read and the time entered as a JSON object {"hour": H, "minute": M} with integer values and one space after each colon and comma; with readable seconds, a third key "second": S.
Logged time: {"hour": 6, "minute": 29}
